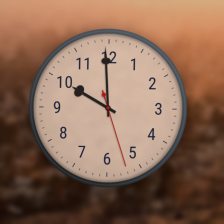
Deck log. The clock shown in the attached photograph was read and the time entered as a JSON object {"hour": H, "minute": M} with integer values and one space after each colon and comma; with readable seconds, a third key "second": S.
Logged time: {"hour": 9, "minute": 59, "second": 27}
